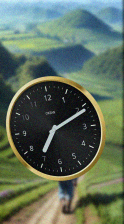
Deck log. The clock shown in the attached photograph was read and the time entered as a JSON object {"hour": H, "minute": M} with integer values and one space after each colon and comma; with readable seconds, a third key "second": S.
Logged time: {"hour": 7, "minute": 11}
